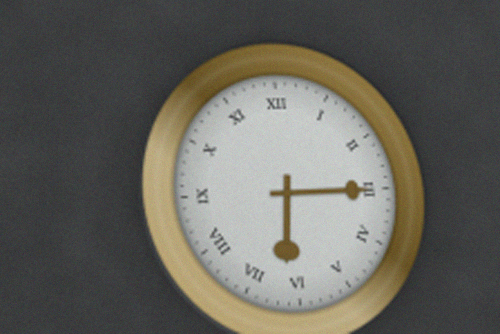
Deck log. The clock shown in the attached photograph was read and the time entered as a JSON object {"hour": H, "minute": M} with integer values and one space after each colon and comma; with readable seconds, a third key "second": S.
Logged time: {"hour": 6, "minute": 15}
